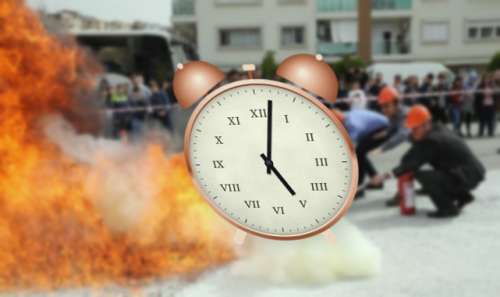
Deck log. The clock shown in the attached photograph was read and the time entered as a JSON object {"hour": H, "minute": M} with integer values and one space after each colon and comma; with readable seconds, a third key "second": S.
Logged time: {"hour": 5, "minute": 2}
